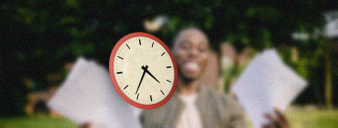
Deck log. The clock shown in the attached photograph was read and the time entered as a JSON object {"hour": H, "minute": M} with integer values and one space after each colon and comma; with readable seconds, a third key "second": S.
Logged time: {"hour": 4, "minute": 36}
